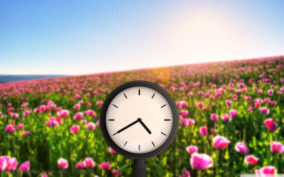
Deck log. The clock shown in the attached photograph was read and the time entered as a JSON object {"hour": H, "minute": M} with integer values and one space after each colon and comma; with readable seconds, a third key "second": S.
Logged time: {"hour": 4, "minute": 40}
